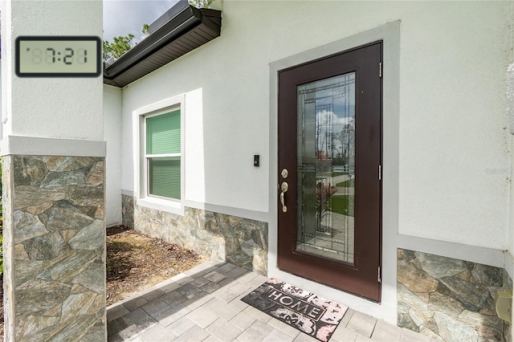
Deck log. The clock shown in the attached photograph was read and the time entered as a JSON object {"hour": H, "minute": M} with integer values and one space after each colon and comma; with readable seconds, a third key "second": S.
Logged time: {"hour": 7, "minute": 21}
